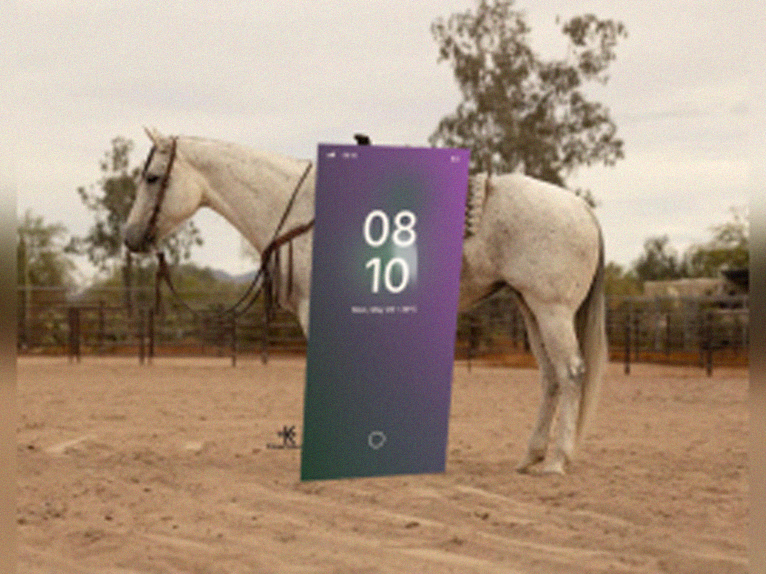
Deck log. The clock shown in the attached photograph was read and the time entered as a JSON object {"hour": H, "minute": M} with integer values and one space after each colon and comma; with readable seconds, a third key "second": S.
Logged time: {"hour": 8, "minute": 10}
